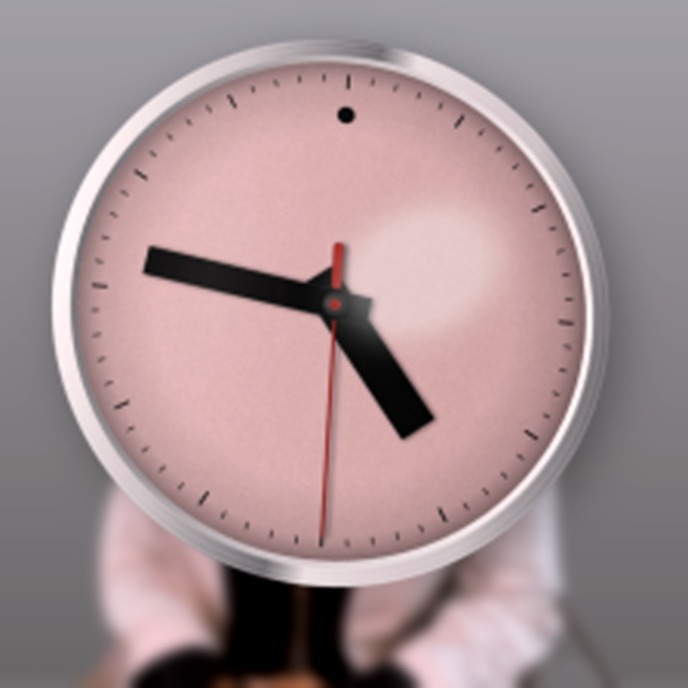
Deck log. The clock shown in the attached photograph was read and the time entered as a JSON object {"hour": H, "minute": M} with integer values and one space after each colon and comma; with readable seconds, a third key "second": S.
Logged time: {"hour": 4, "minute": 46, "second": 30}
